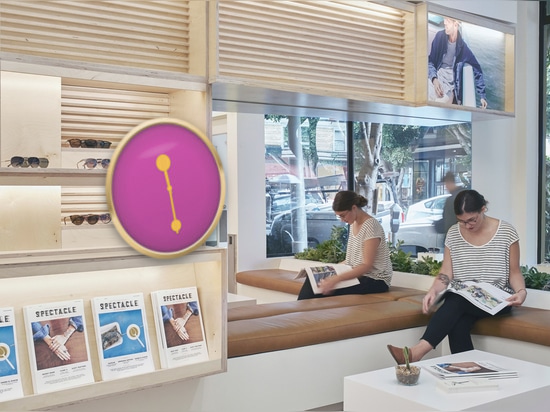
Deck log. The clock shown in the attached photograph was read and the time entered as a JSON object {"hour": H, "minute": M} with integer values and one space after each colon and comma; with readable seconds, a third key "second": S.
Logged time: {"hour": 11, "minute": 28}
